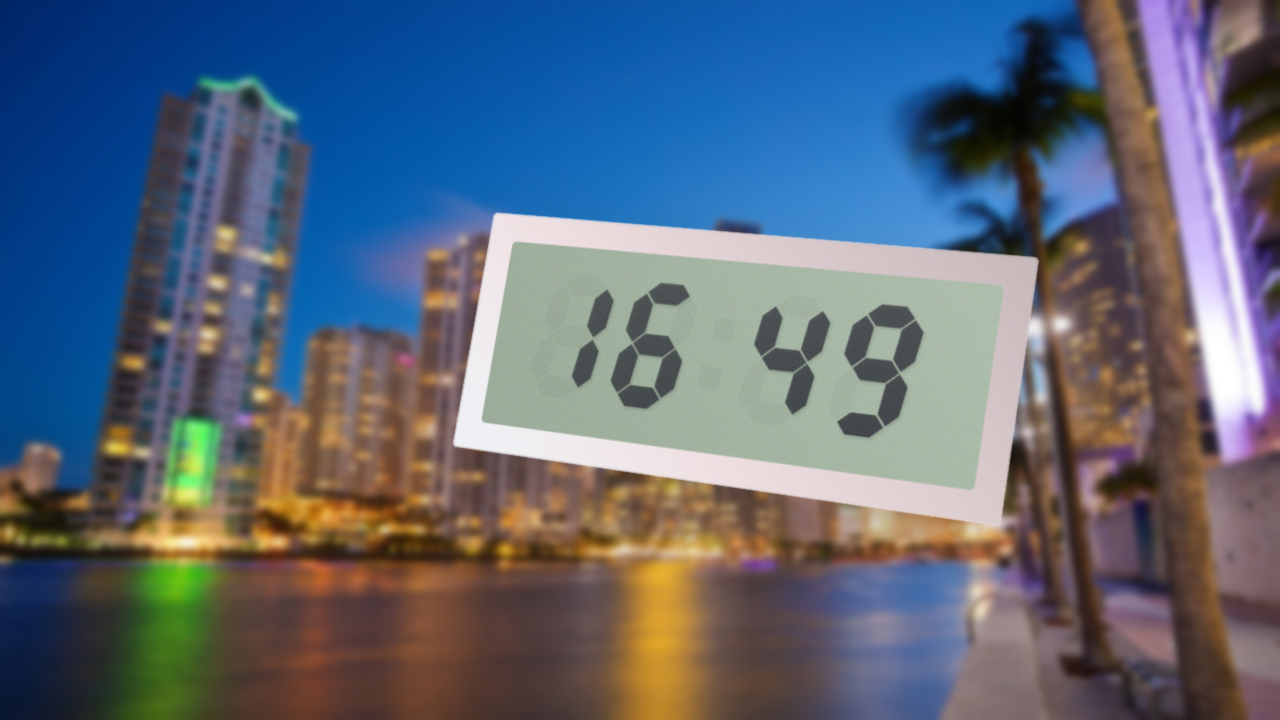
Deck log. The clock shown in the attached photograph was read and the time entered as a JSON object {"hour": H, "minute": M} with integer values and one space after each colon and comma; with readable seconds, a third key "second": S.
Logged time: {"hour": 16, "minute": 49}
